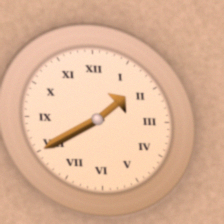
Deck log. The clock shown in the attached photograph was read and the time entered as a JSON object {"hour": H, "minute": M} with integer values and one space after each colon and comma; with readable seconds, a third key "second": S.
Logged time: {"hour": 1, "minute": 40}
